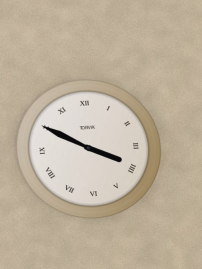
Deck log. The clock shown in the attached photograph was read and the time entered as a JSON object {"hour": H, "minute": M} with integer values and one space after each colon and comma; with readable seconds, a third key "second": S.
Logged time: {"hour": 3, "minute": 50}
